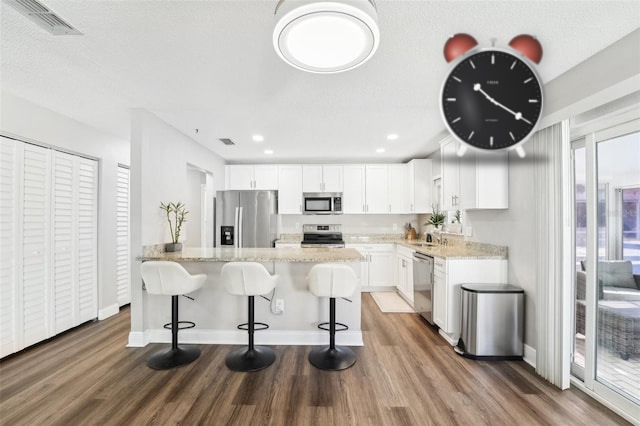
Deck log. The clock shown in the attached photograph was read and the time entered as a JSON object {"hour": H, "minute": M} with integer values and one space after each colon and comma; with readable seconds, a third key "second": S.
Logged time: {"hour": 10, "minute": 20}
